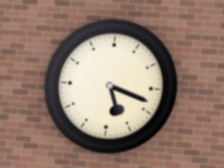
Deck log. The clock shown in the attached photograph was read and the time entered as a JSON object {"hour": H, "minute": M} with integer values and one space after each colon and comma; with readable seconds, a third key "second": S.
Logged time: {"hour": 5, "minute": 18}
